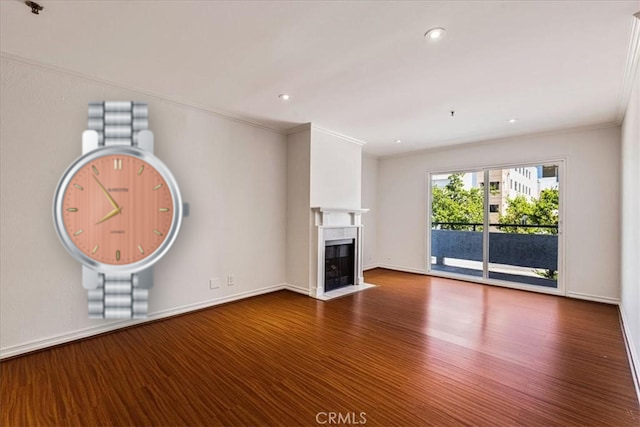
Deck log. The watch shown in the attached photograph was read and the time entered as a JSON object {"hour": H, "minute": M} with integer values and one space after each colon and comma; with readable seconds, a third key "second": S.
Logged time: {"hour": 7, "minute": 54}
